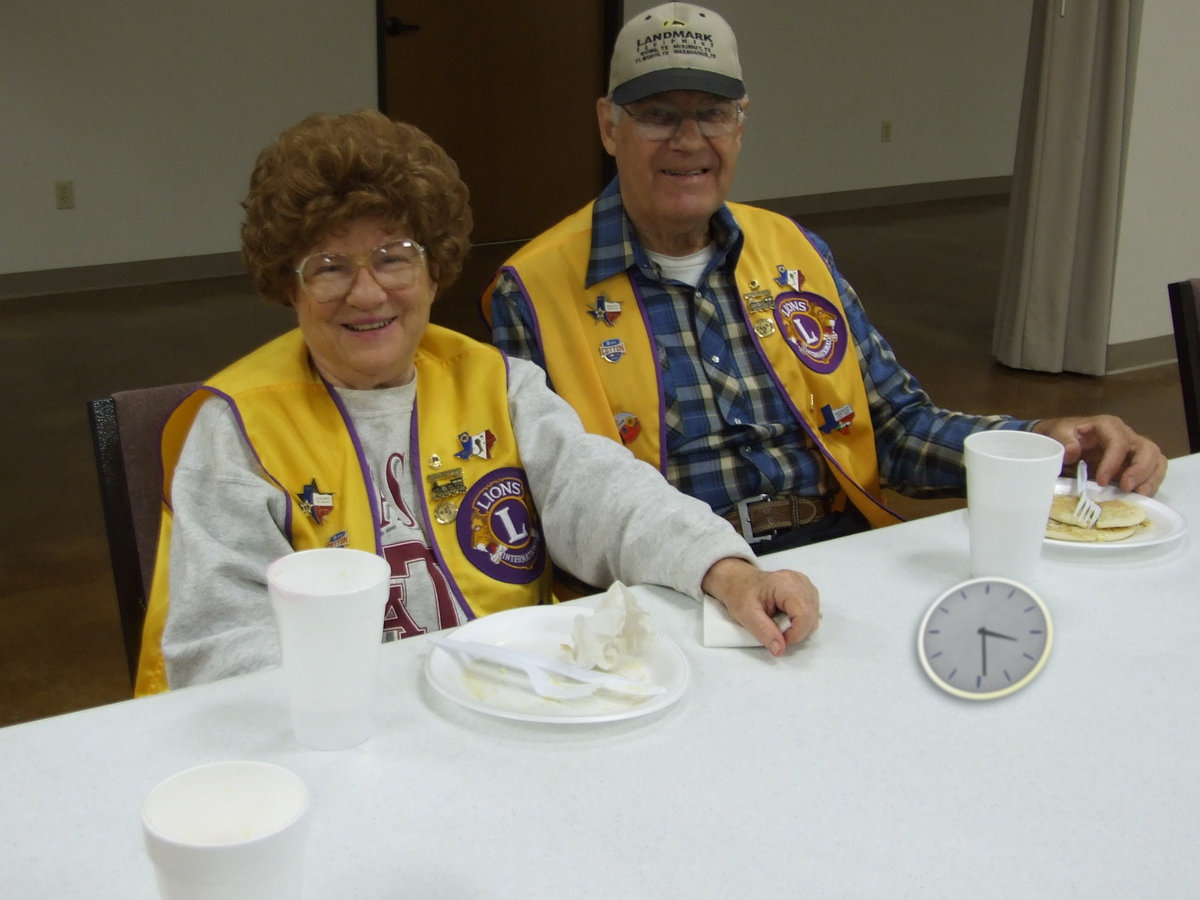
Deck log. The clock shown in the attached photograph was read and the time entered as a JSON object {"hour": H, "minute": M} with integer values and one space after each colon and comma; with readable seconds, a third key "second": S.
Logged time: {"hour": 3, "minute": 29}
